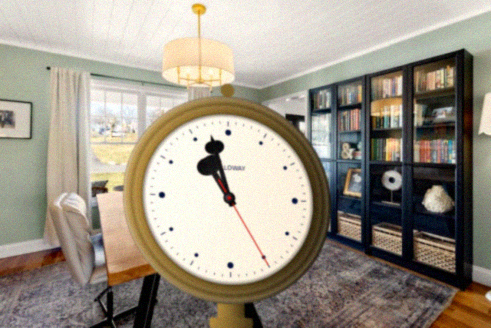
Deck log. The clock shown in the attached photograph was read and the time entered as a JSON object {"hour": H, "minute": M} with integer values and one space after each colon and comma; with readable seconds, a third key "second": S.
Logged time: {"hour": 10, "minute": 57, "second": 25}
